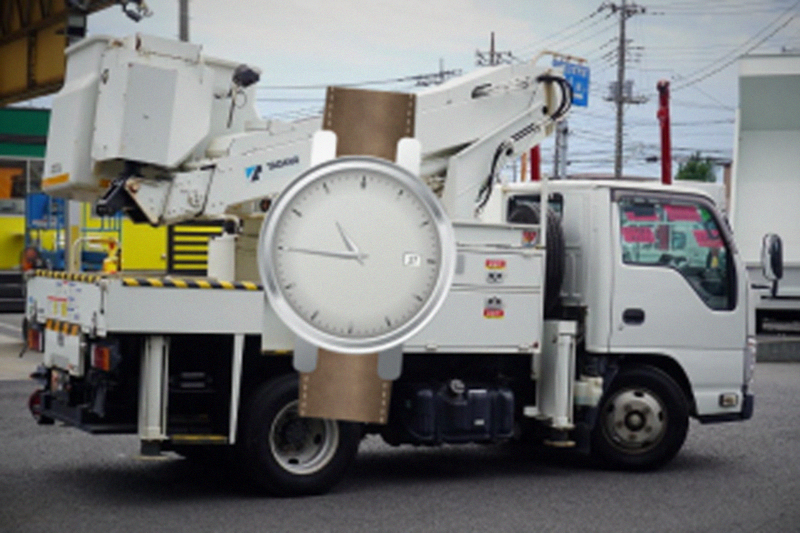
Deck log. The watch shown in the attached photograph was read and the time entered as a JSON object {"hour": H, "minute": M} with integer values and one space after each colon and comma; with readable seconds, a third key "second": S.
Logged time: {"hour": 10, "minute": 45}
